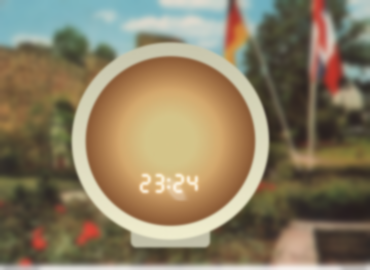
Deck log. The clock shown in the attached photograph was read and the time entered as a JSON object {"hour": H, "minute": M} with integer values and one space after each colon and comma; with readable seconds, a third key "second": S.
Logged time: {"hour": 23, "minute": 24}
